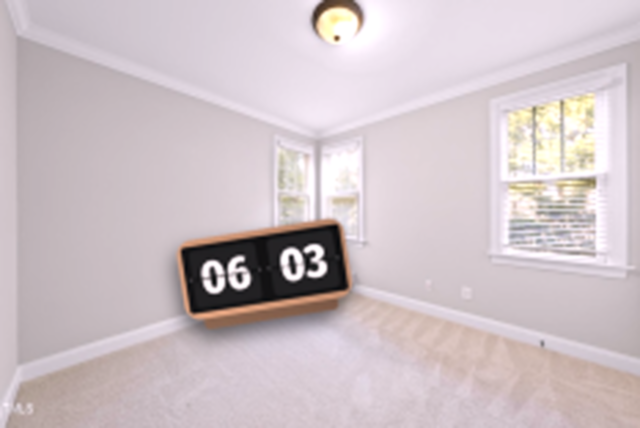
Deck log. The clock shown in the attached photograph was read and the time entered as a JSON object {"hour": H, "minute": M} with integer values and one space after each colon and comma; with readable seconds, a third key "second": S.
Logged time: {"hour": 6, "minute": 3}
